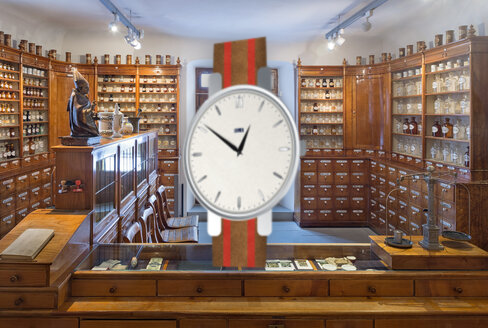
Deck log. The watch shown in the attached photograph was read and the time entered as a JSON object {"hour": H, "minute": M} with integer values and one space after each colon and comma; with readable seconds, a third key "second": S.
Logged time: {"hour": 12, "minute": 51}
